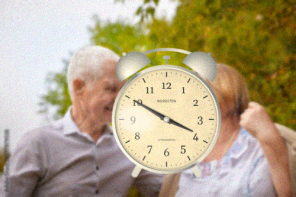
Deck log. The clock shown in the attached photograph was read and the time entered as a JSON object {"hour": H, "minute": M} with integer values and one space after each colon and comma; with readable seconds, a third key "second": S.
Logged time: {"hour": 3, "minute": 50}
